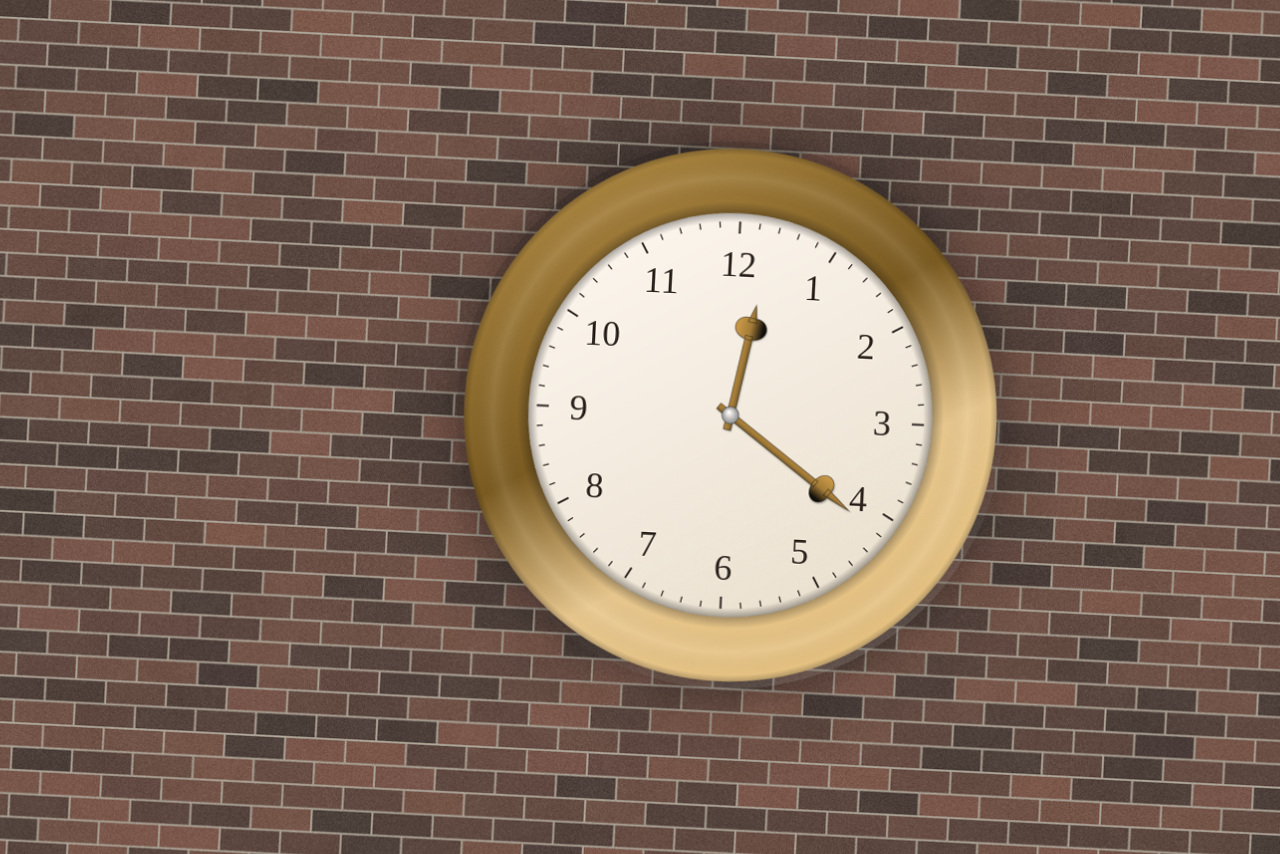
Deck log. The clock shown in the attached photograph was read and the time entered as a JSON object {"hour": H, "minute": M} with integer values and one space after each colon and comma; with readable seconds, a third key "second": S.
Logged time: {"hour": 12, "minute": 21}
